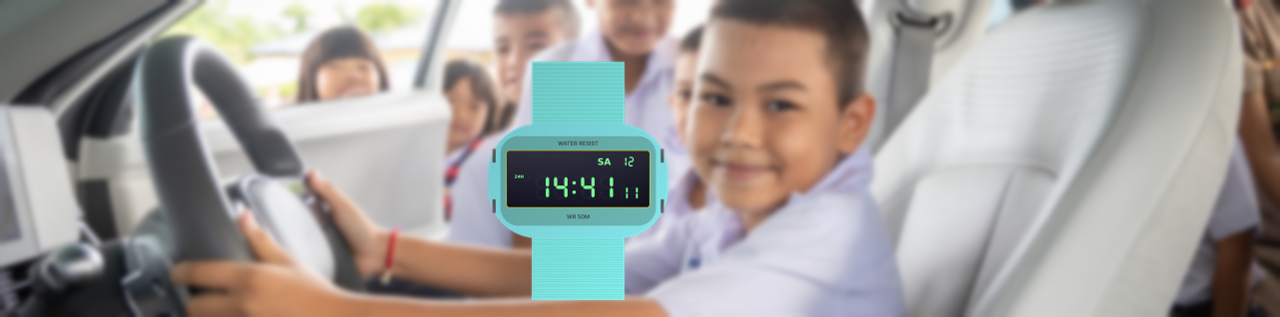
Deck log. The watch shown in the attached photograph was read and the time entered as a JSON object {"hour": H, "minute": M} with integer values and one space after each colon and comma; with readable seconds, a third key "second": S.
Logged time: {"hour": 14, "minute": 41, "second": 11}
